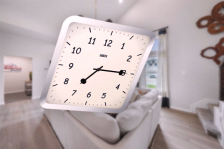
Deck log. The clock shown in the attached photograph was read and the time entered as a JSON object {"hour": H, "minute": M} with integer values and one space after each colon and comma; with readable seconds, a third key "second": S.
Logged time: {"hour": 7, "minute": 15}
